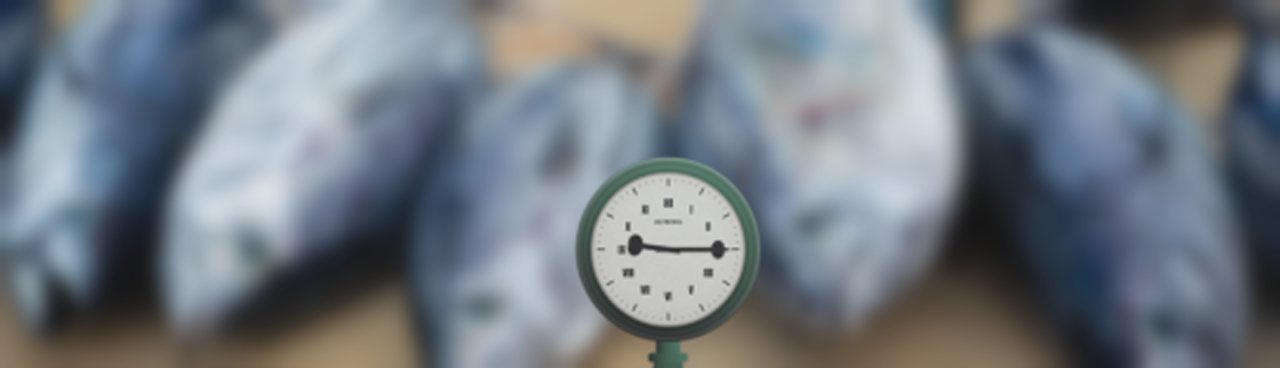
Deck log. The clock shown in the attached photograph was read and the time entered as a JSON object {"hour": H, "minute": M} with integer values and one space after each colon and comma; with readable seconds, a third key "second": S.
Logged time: {"hour": 9, "minute": 15}
